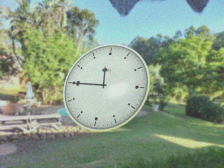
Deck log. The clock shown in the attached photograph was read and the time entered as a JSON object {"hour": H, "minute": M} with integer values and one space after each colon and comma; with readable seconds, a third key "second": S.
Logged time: {"hour": 11, "minute": 45}
